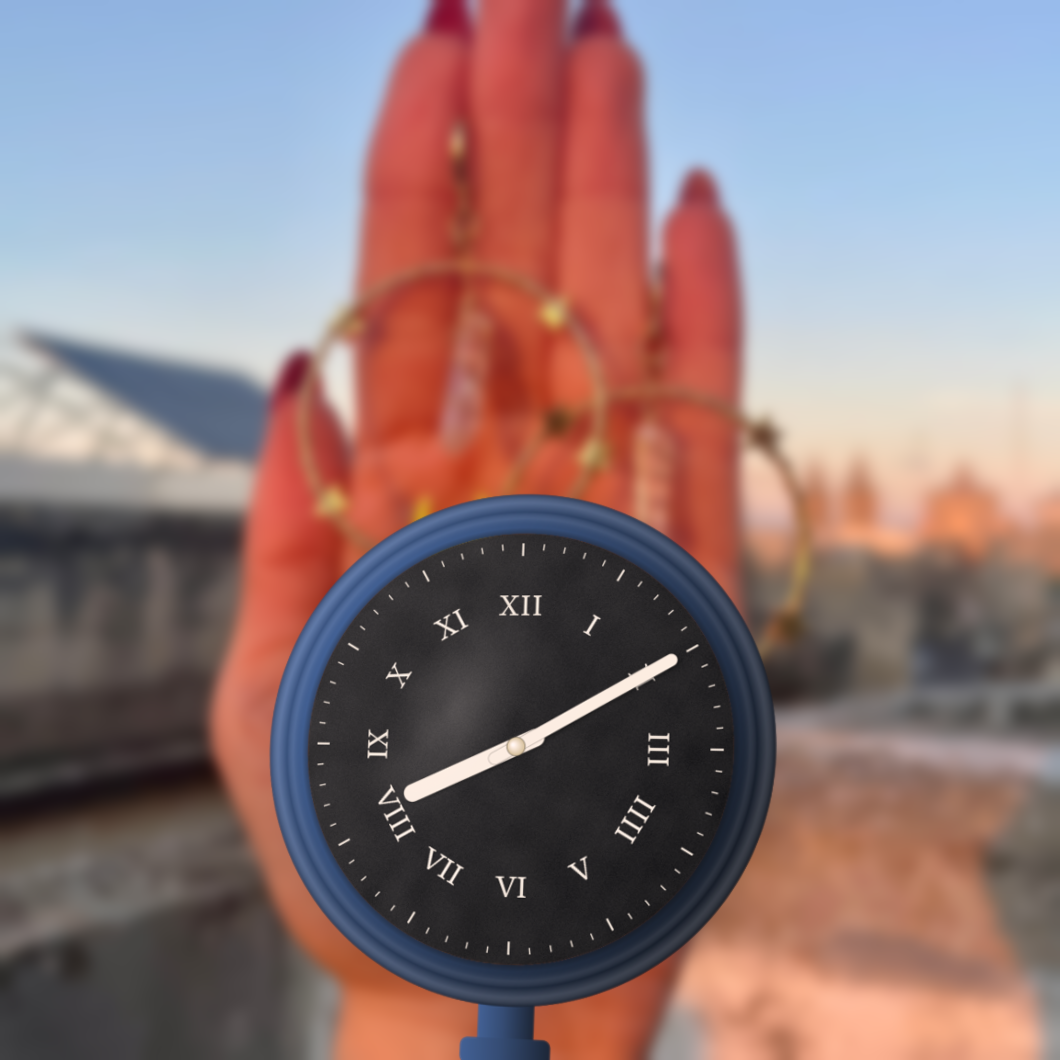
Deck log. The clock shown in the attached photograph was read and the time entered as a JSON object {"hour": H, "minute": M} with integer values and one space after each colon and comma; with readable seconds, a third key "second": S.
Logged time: {"hour": 8, "minute": 10}
